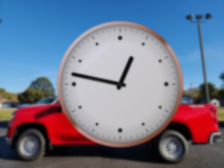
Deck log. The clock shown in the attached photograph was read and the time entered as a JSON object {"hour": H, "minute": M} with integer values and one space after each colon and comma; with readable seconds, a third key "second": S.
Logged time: {"hour": 12, "minute": 47}
